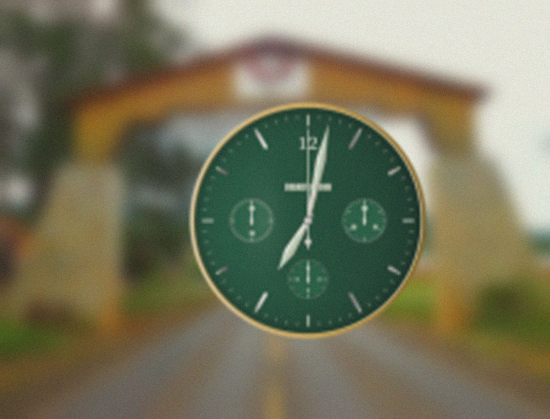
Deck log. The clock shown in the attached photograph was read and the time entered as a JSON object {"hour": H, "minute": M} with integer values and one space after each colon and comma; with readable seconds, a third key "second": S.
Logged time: {"hour": 7, "minute": 2}
